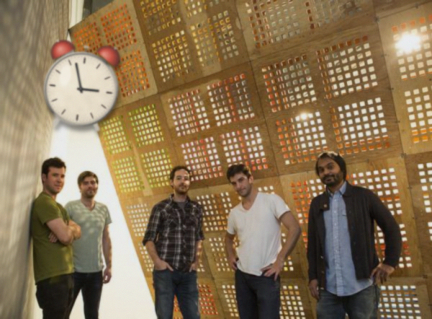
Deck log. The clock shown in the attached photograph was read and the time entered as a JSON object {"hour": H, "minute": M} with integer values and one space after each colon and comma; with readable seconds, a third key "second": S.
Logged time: {"hour": 2, "minute": 57}
